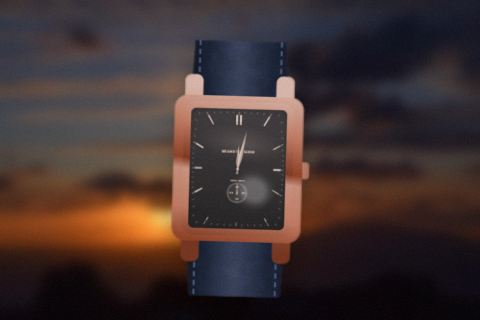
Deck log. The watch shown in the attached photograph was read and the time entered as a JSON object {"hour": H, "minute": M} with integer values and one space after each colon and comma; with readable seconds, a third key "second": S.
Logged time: {"hour": 12, "minute": 2}
